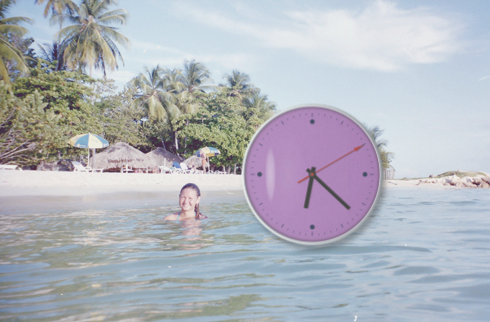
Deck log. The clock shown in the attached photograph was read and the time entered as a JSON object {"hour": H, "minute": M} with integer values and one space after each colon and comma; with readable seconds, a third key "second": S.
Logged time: {"hour": 6, "minute": 22, "second": 10}
